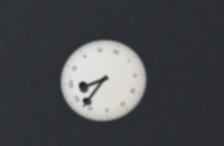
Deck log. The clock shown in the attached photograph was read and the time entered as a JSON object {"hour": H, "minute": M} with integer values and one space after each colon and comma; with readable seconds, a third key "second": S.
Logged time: {"hour": 7, "minute": 32}
